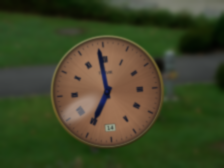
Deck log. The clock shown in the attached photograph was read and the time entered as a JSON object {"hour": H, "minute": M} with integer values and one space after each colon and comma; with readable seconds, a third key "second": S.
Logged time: {"hour": 6, "minute": 59}
